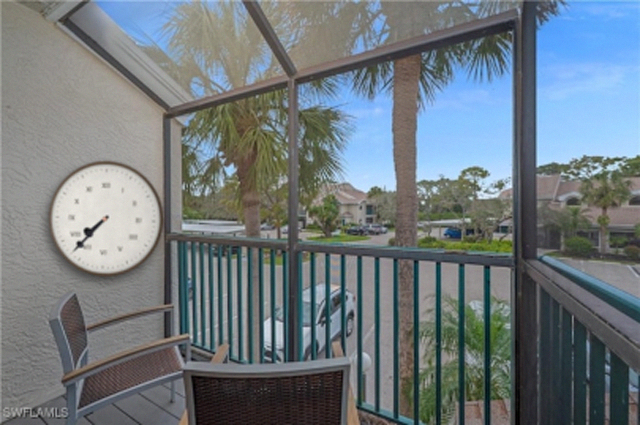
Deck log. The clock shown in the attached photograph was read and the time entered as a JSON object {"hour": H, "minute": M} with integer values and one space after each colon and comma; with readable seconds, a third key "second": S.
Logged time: {"hour": 7, "minute": 37}
